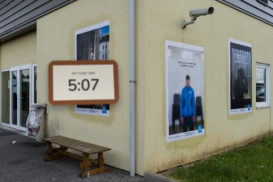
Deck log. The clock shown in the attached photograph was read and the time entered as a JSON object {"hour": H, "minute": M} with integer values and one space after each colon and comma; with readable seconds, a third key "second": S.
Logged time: {"hour": 5, "minute": 7}
